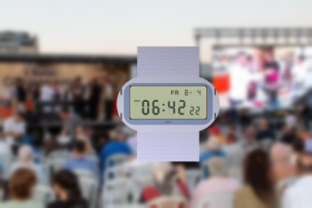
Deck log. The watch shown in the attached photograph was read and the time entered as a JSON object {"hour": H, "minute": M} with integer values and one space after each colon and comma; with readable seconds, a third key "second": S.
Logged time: {"hour": 6, "minute": 42, "second": 22}
